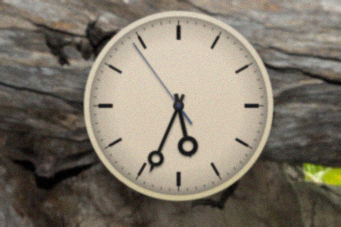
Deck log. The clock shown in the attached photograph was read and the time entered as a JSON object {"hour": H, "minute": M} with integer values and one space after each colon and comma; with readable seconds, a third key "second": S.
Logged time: {"hour": 5, "minute": 33, "second": 54}
